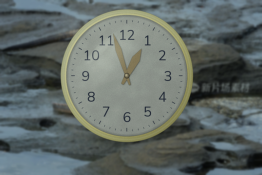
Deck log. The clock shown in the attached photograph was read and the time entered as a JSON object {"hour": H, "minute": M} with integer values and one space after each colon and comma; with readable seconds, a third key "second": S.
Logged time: {"hour": 12, "minute": 57}
